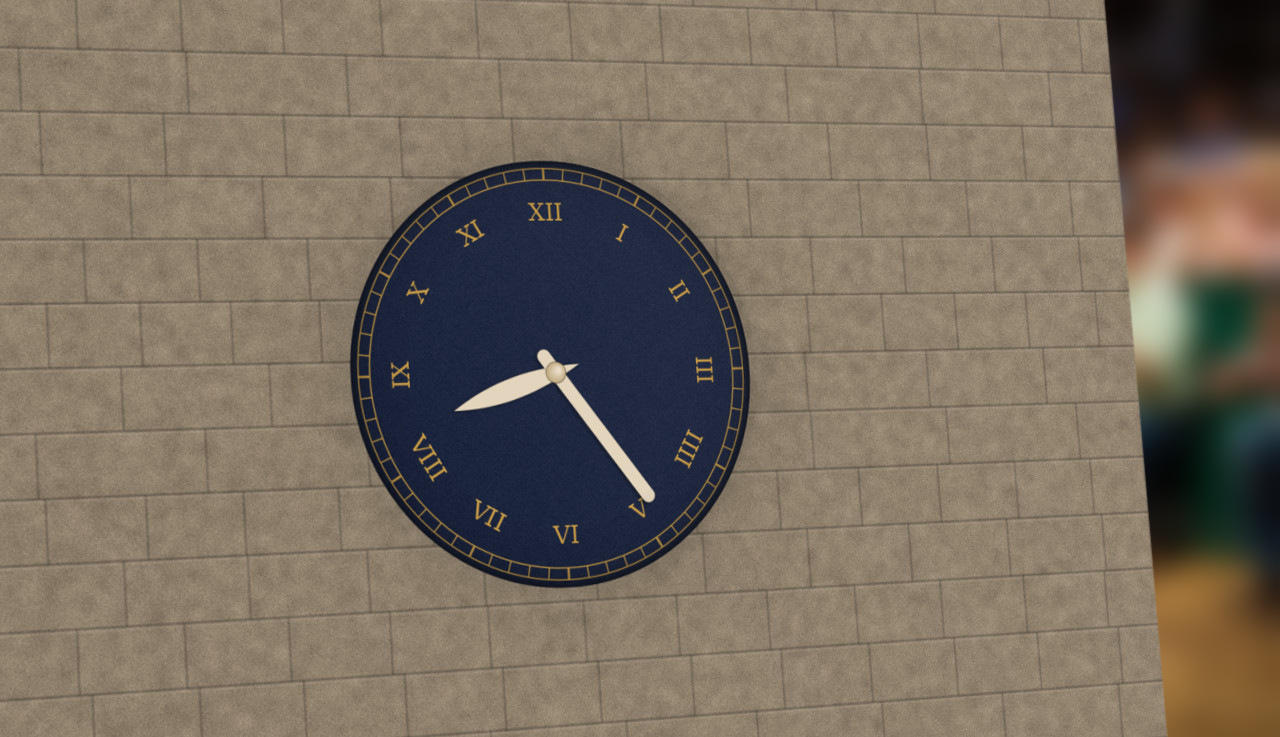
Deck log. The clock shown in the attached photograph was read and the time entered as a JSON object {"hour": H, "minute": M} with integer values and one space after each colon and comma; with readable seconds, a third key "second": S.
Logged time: {"hour": 8, "minute": 24}
